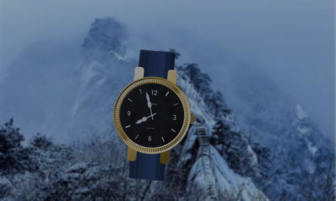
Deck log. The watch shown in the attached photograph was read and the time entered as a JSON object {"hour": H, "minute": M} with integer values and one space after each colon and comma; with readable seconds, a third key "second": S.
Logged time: {"hour": 7, "minute": 57}
